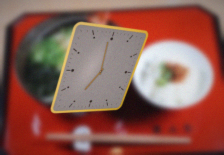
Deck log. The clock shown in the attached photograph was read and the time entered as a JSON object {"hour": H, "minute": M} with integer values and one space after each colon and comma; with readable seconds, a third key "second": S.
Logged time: {"hour": 6, "minute": 59}
